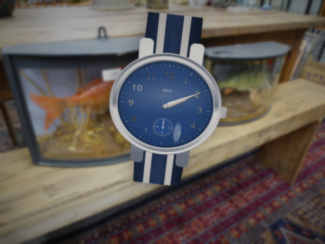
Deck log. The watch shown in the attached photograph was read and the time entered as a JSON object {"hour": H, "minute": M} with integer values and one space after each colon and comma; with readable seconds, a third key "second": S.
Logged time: {"hour": 2, "minute": 10}
